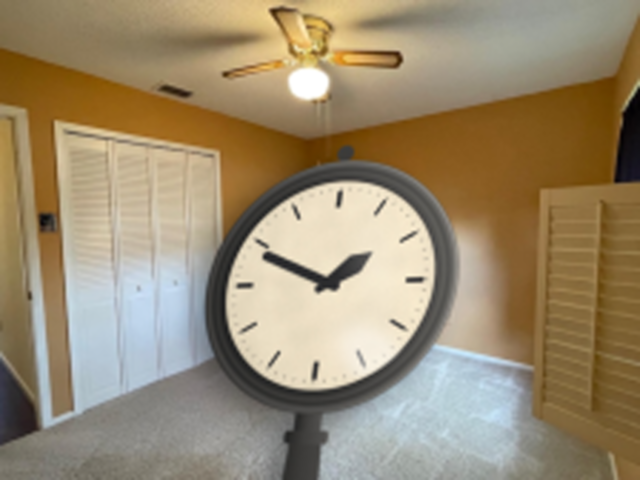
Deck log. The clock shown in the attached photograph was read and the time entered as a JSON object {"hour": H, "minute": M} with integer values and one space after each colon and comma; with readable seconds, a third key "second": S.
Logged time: {"hour": 1, "minute": 49}
